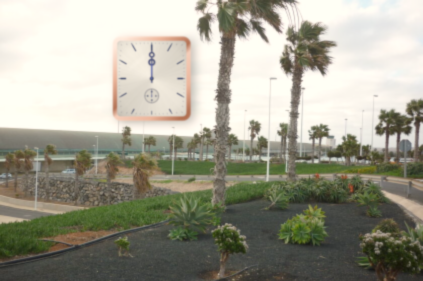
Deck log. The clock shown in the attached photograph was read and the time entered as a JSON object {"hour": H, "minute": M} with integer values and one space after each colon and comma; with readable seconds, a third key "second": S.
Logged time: {"hour": 12, "minute": 0}
